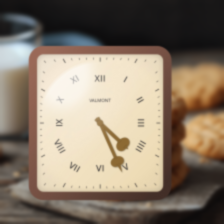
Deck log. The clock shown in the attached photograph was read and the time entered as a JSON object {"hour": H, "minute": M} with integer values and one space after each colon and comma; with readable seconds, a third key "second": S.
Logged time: {"hour": 4, "minute": 26}
